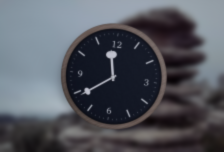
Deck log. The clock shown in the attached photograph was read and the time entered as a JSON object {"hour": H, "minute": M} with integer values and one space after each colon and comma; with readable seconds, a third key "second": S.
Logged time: {"hour": 11, "minute": 39}
